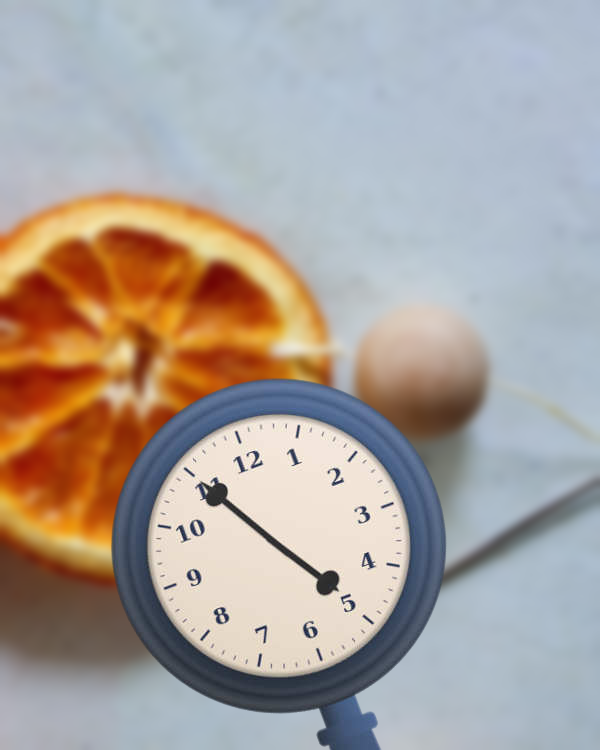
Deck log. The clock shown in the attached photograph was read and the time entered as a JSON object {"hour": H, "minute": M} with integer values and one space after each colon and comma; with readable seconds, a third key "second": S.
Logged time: {"hour": 4, "minute": 55}
